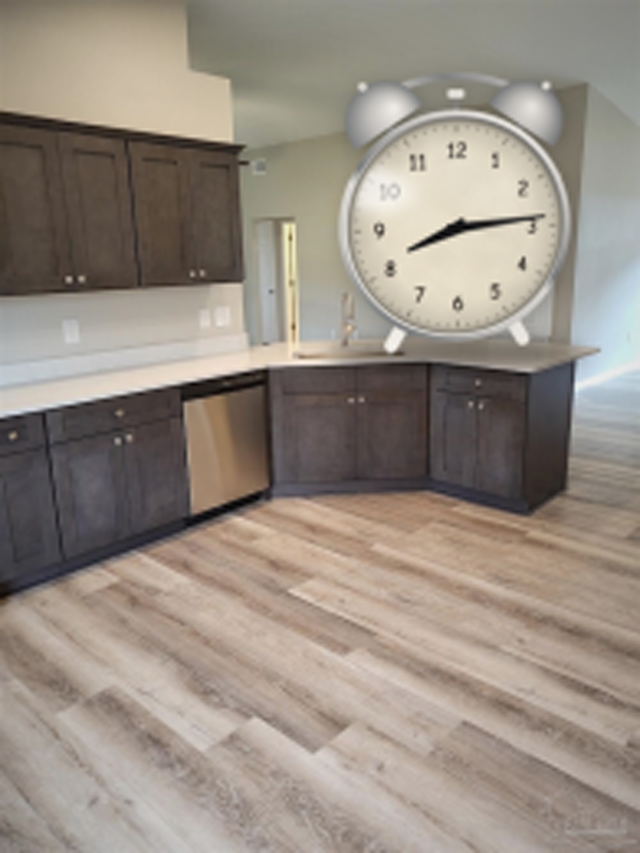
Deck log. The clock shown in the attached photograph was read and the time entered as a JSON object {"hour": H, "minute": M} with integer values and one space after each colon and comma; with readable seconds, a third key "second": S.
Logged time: {"hour": 8, "minute": 14}
